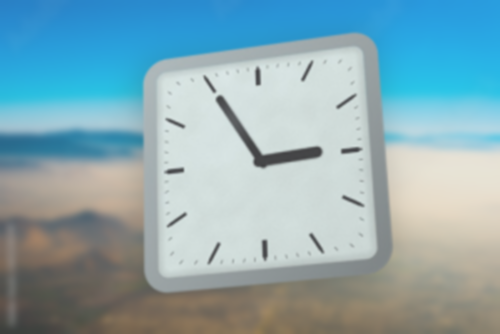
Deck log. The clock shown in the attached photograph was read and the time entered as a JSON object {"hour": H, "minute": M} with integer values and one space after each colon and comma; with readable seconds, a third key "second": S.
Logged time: {"hour": 2, "minute": 55}
